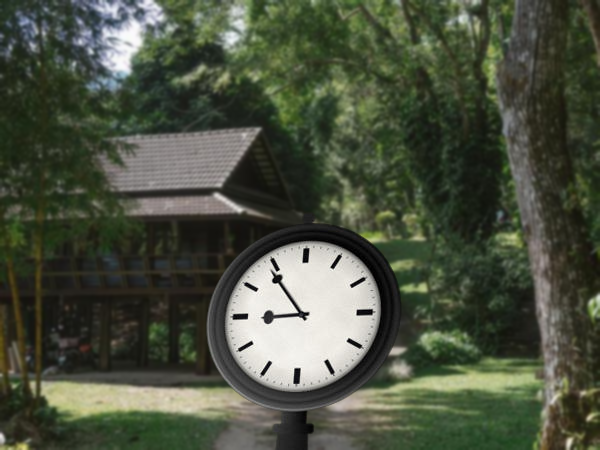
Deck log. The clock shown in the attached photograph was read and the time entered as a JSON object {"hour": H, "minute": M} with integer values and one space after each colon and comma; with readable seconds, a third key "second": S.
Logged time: {"hour": 8, "minute": 54}
